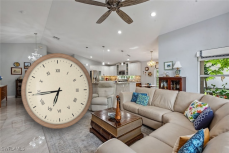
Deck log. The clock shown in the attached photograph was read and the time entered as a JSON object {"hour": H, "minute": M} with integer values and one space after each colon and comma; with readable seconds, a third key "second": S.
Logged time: {"hour": 6, "minute": 44}
